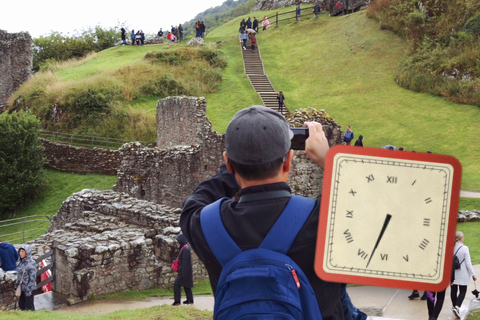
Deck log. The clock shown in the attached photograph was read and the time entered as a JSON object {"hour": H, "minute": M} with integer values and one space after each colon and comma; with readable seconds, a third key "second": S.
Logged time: {"hour": 6, "minute": 33}
